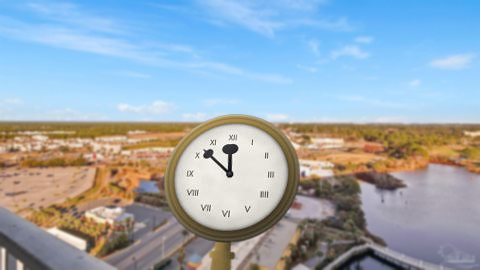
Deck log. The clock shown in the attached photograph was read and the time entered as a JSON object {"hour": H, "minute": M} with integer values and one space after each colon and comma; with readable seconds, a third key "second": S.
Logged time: {"hour": 11, "minute": 52}
